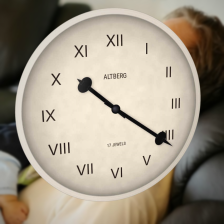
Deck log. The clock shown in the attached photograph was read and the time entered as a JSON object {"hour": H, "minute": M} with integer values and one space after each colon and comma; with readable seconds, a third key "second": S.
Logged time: {"hour": 10, "minute": 21}
